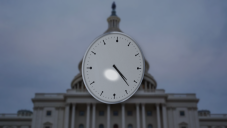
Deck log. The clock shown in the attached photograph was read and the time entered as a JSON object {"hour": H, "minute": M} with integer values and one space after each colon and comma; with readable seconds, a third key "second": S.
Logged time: {"hour": 4, "minute": 23}
